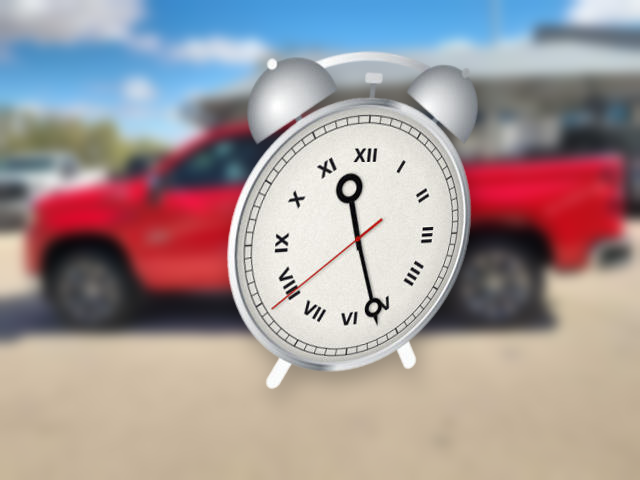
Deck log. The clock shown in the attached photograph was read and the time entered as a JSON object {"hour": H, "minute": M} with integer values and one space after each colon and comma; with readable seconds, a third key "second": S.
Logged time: {"hour": 11, "minute": 26, "second": 39}
